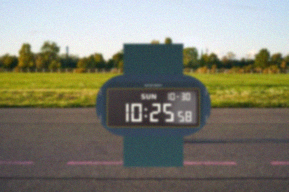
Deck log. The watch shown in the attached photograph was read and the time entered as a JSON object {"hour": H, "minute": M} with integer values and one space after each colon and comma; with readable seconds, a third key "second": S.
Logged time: {"hour": 10, "minute": 25}
